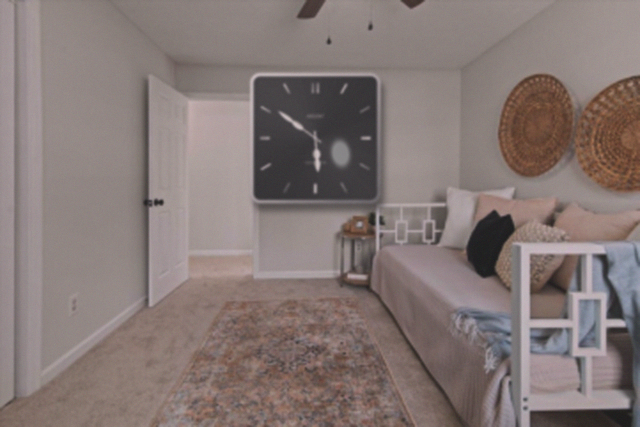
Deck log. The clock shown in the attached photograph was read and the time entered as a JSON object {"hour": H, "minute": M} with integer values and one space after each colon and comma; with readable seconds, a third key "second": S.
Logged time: {"hour": 5, "minute": 51}
